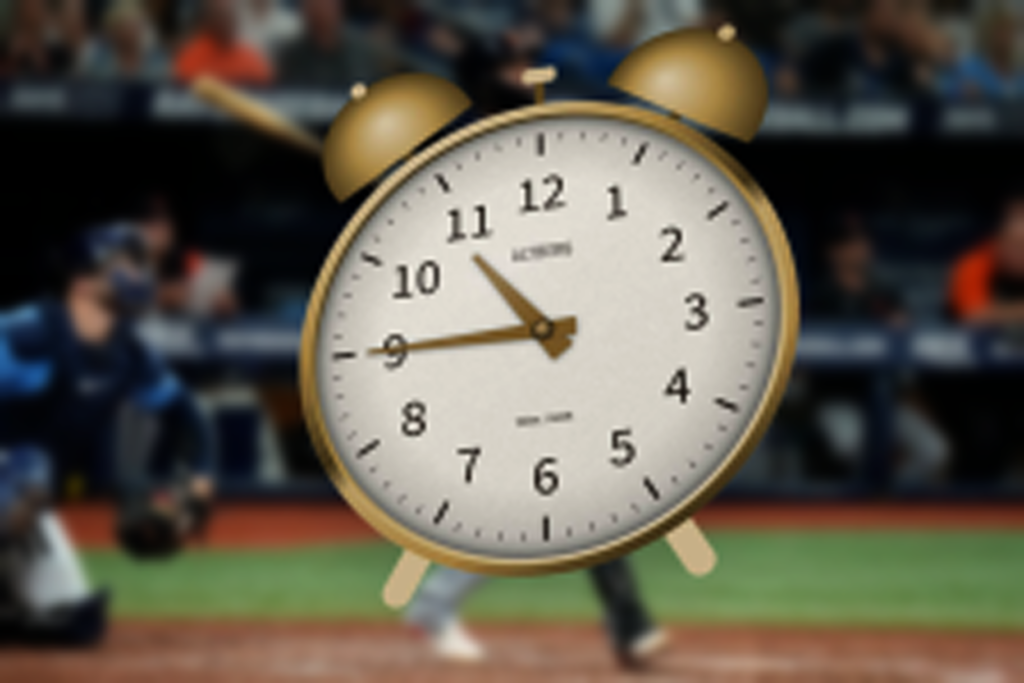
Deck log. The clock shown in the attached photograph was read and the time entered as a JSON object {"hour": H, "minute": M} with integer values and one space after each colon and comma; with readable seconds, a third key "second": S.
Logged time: {"hour": 10, "minute": 45}
